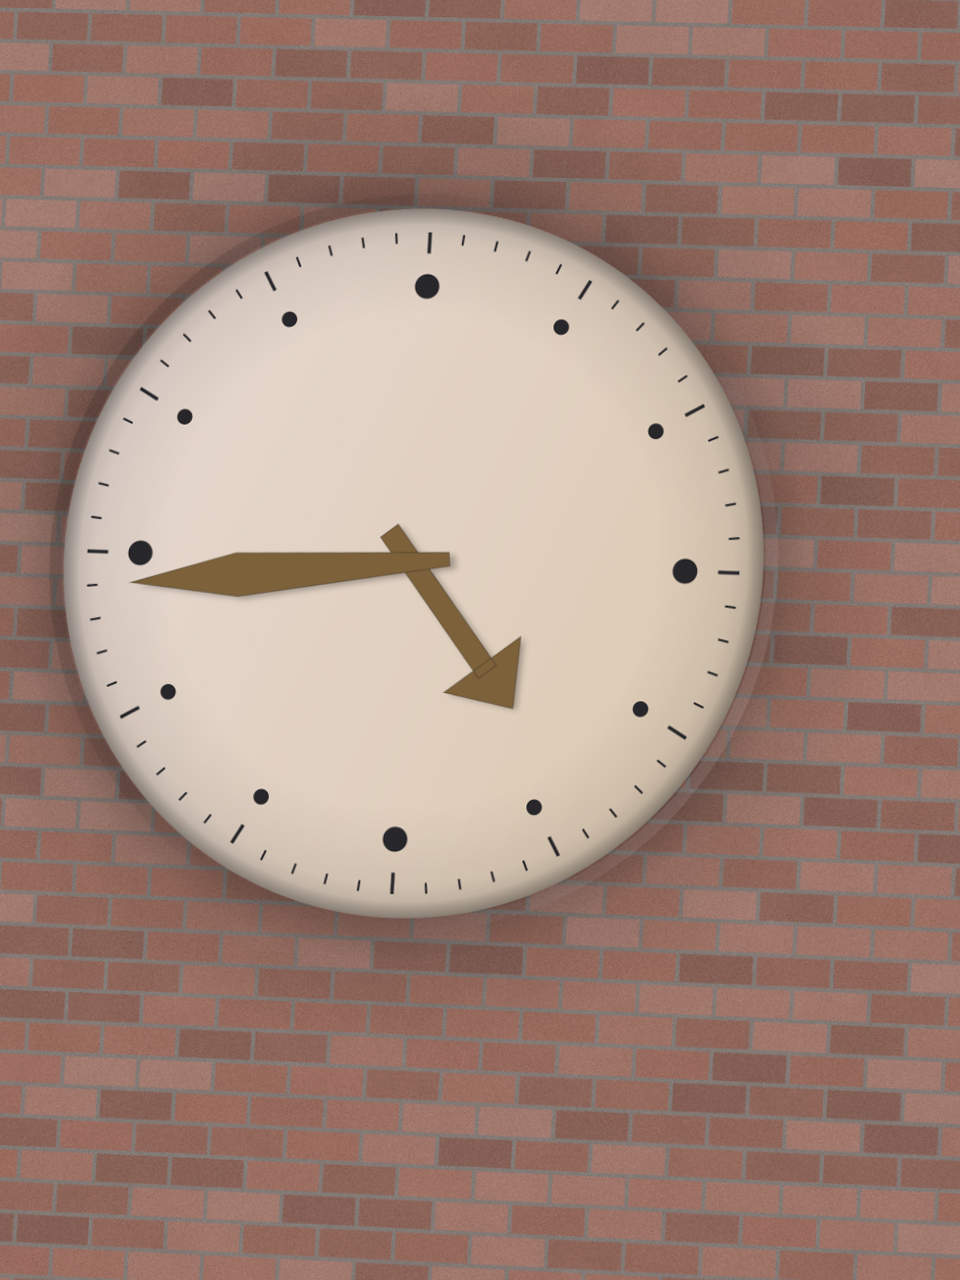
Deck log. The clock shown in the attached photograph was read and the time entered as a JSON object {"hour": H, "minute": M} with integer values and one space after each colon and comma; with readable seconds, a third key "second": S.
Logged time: {"hour": 4, "minute": 44}
